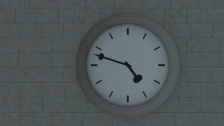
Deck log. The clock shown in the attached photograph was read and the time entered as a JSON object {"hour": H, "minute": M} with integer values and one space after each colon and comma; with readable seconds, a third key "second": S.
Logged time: {"hour": 4, "minute": 48}
